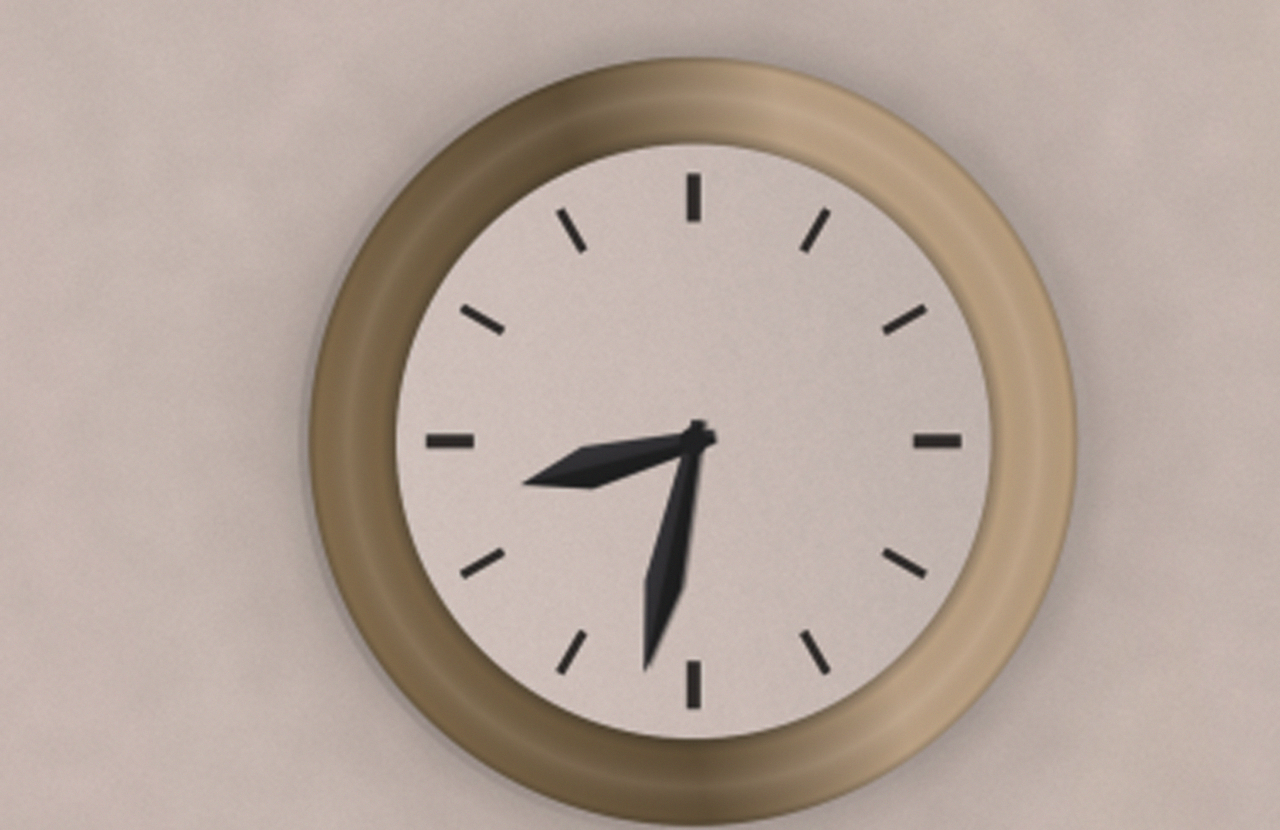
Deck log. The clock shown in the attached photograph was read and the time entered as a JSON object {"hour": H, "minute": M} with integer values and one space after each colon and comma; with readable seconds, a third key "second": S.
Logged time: {"hour": 8, "minute": 32}
